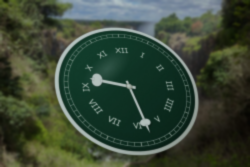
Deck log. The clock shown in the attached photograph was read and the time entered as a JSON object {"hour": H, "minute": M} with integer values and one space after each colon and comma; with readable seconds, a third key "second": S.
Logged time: {"hour": 9, "minute": 28}
